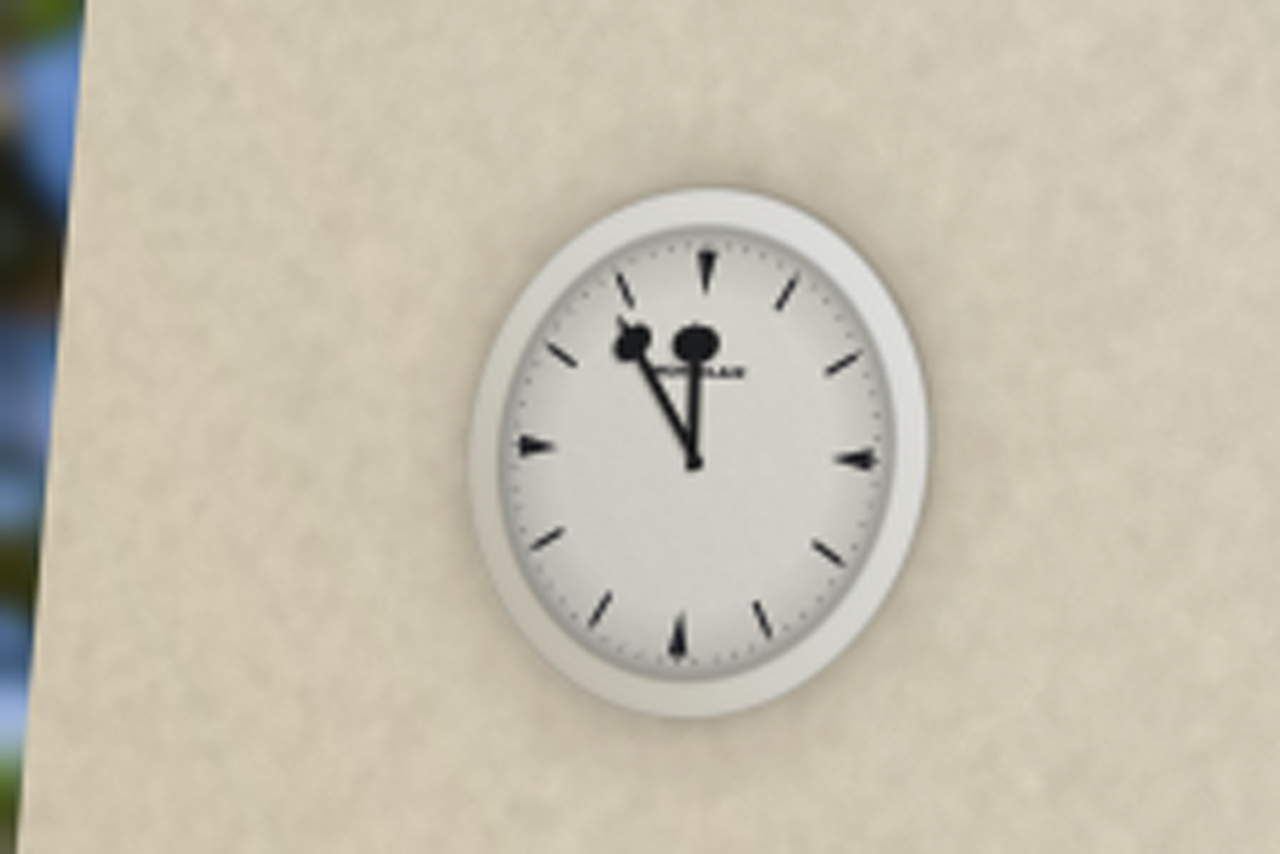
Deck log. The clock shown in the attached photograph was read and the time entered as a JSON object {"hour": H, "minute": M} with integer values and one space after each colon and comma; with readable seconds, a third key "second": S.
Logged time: {"hour": 11, "minute": 54}
